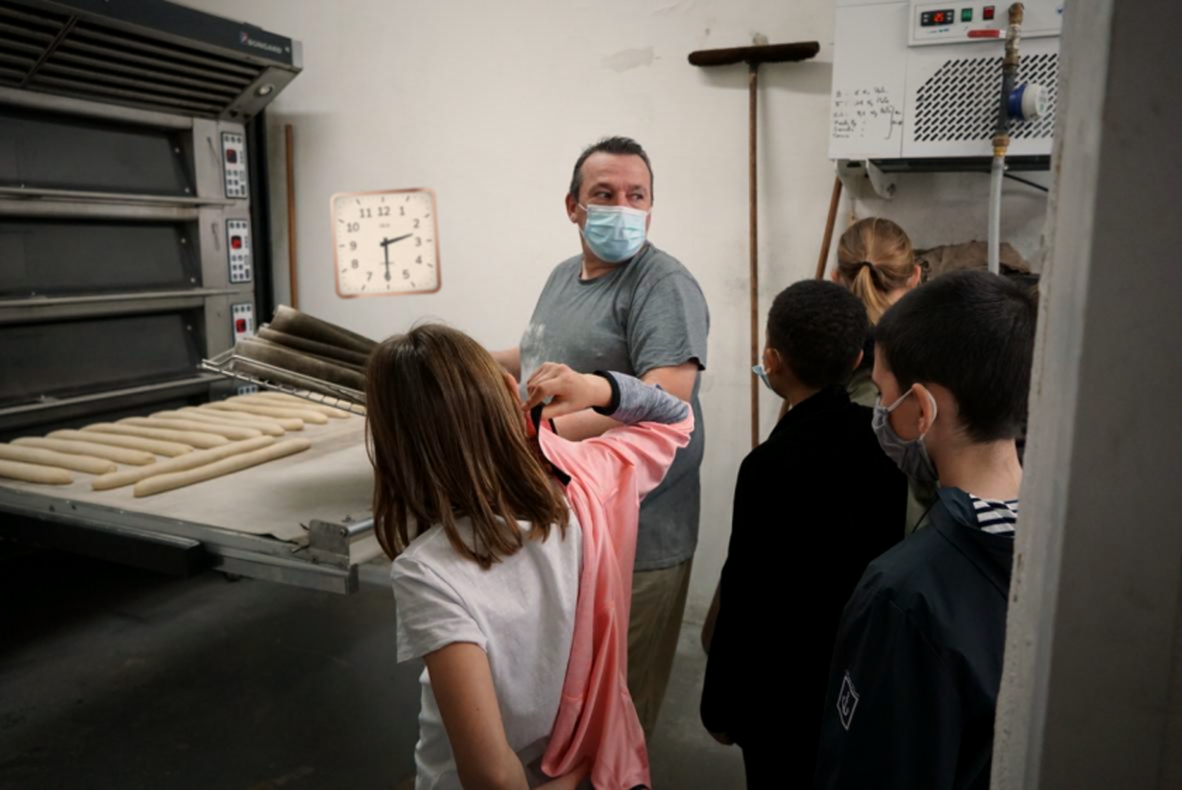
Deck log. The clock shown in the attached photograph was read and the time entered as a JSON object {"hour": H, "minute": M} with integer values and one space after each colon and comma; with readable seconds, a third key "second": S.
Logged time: {"hour": 2, "minute": 30}
